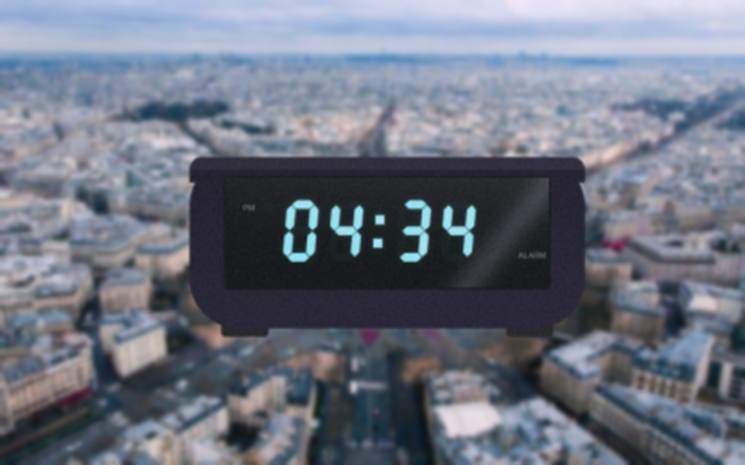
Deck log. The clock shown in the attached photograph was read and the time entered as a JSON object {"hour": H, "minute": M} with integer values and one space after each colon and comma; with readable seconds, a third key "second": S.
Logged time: {"hour": 4, "minute": 34}
